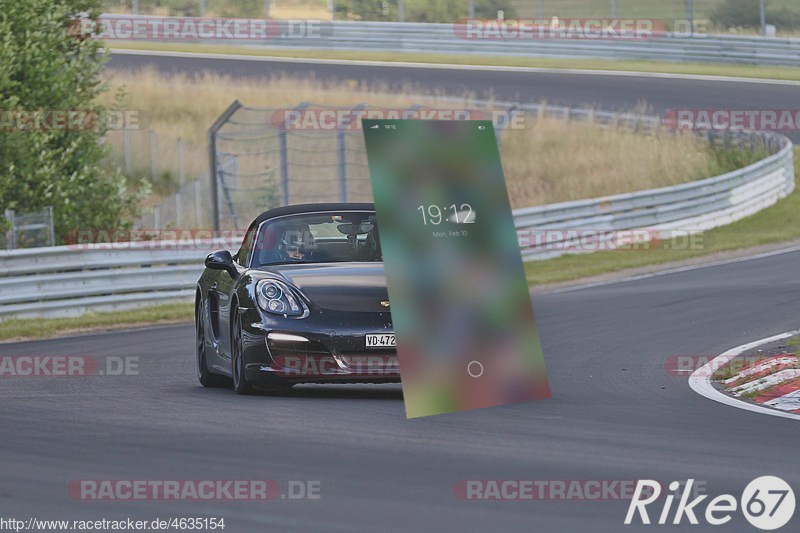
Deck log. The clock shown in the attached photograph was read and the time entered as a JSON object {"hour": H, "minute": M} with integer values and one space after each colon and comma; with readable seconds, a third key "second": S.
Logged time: {"hour": 19, "minute": 12}
